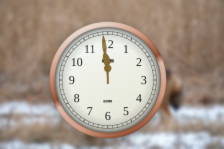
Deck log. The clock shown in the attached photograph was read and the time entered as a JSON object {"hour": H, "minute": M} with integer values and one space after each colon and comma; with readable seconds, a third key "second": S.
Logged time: {"hour": 11, "minute": 59}
